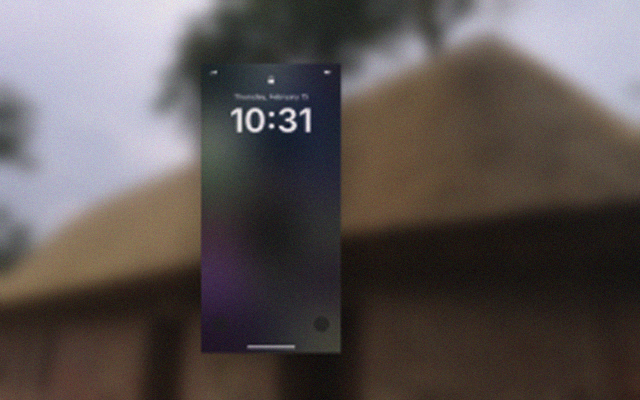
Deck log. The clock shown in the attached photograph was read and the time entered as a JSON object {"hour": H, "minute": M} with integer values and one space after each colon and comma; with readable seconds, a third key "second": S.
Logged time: {"hour": 10, "minute": 31}
